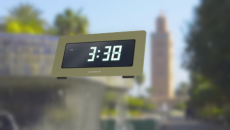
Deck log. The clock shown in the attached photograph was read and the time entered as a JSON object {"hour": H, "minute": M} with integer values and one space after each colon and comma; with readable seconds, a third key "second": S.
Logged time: {"hour": 3, "minute": 38}
